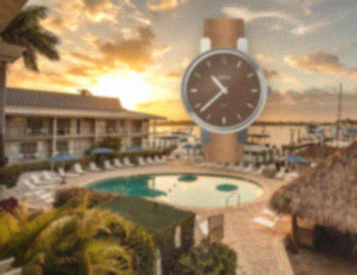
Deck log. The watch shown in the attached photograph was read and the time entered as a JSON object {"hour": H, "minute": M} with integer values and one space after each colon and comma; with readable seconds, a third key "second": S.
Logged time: {"hour": 10, "minute": 38}
